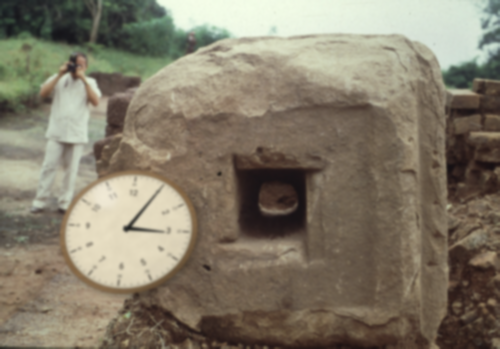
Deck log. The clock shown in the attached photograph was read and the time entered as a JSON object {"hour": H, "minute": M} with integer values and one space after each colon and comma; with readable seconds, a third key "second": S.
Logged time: {"hour": 3, "minute": 5}
